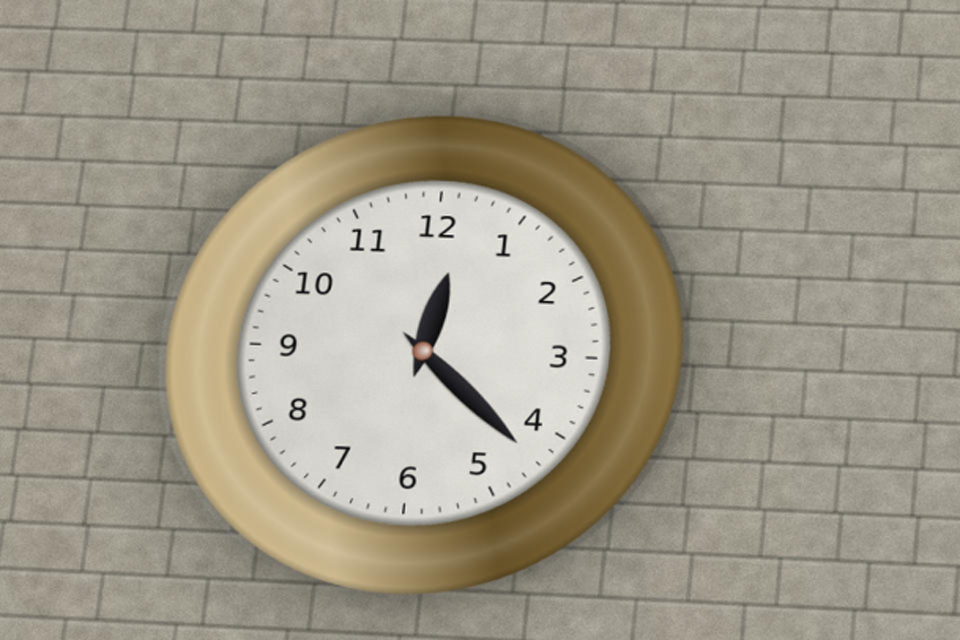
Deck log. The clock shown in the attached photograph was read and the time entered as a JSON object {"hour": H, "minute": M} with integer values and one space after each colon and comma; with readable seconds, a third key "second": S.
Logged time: {"hour": 12, "minute": 22}
